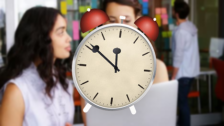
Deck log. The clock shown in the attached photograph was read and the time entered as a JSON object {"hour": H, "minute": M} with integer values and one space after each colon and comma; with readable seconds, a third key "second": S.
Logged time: {"hour": 11, "minute": 51}
